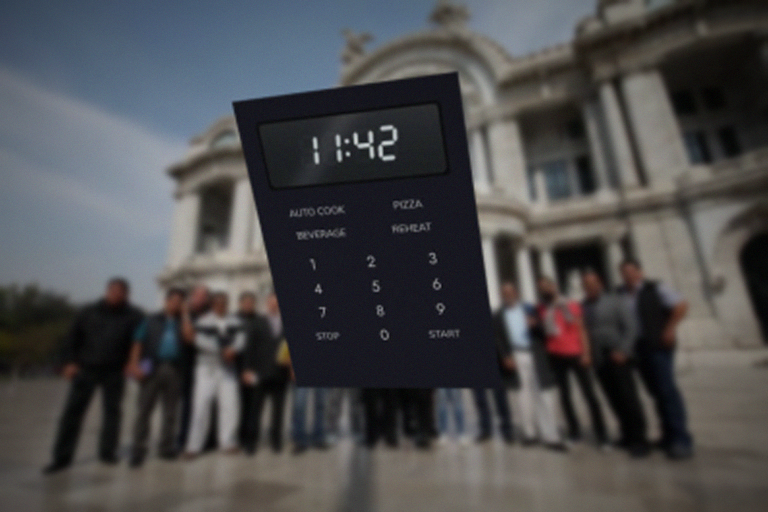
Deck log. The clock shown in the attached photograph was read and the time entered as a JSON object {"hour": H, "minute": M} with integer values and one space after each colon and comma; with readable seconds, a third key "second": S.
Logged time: {"hour": 11, "minute": 42}
